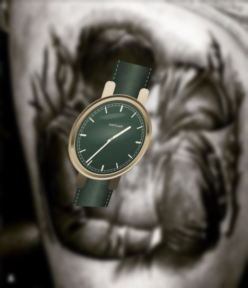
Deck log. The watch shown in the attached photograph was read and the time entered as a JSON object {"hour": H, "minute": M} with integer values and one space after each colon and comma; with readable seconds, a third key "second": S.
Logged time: {"hour": 1, "minute": 36}
